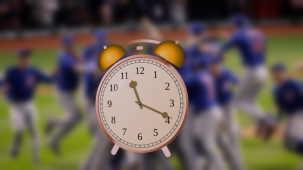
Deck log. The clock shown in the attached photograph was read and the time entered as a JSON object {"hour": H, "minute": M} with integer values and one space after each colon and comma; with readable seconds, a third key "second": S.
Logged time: {"hour": 11, "minute": 19}
